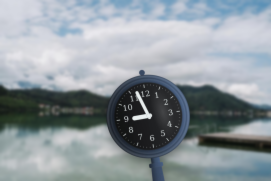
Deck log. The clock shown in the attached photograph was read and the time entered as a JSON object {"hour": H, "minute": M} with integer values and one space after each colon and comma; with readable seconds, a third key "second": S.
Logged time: {"hour": 8, "minute": 57}
